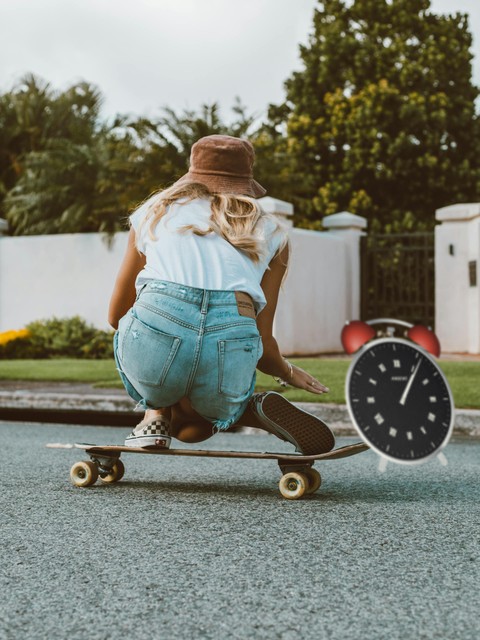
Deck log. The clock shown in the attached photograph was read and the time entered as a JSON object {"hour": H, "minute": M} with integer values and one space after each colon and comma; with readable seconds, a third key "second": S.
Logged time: {"hour": 1, "minute": 6}
